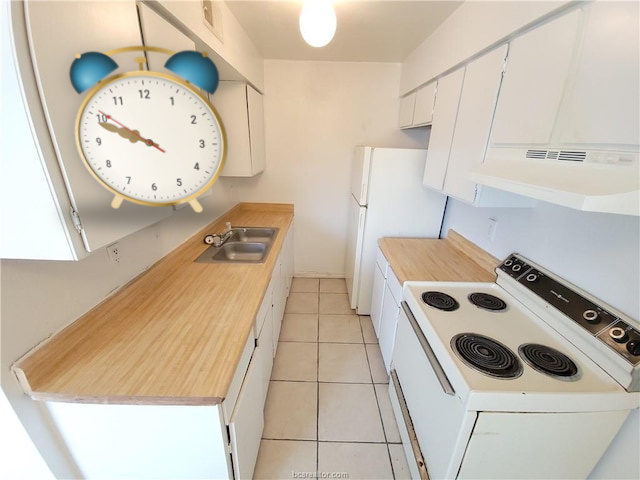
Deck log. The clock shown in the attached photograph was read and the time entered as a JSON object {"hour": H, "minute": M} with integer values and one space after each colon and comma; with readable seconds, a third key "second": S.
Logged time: {"hour": 9, "minute": 48, "second": 51}
